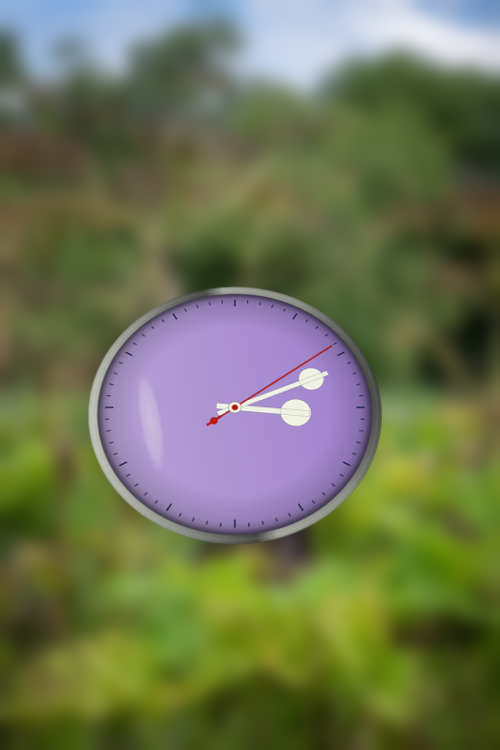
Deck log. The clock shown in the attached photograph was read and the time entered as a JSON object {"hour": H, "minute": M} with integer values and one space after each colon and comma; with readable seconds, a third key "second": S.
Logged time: {"hour": 3, "minute": 11, "second": 9}
